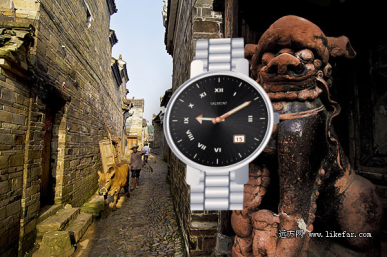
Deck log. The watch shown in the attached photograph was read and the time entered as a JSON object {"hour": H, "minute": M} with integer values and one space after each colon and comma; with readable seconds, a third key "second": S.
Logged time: {"hour": 9, "minute": 10}
